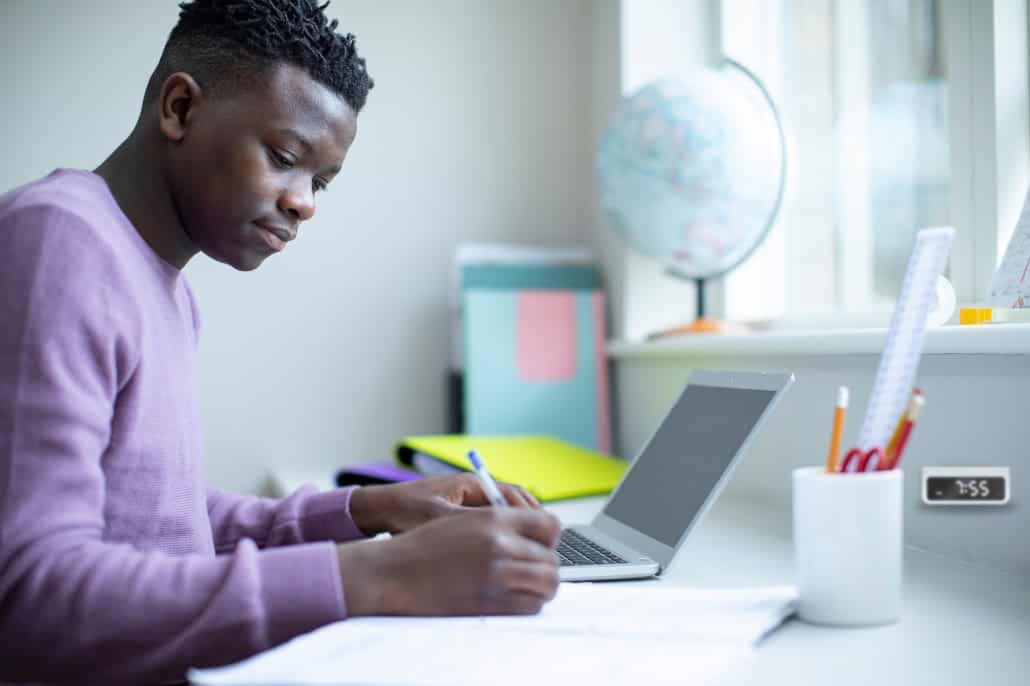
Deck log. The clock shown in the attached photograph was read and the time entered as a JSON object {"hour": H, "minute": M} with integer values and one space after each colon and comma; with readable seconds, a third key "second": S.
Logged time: {"hour": 7, "minute": 55}
